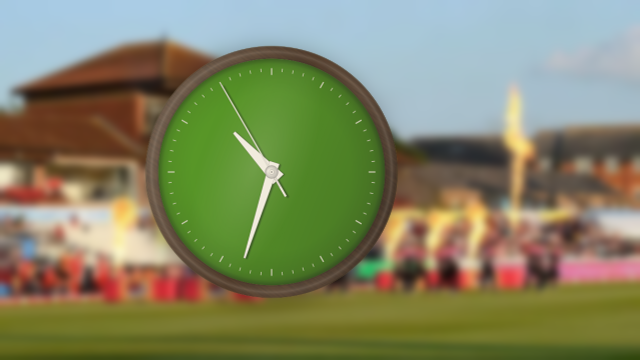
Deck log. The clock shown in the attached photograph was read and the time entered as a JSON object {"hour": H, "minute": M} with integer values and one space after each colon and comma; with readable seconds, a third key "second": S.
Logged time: {"hour": 10, "minute": 32, "second": 55}
